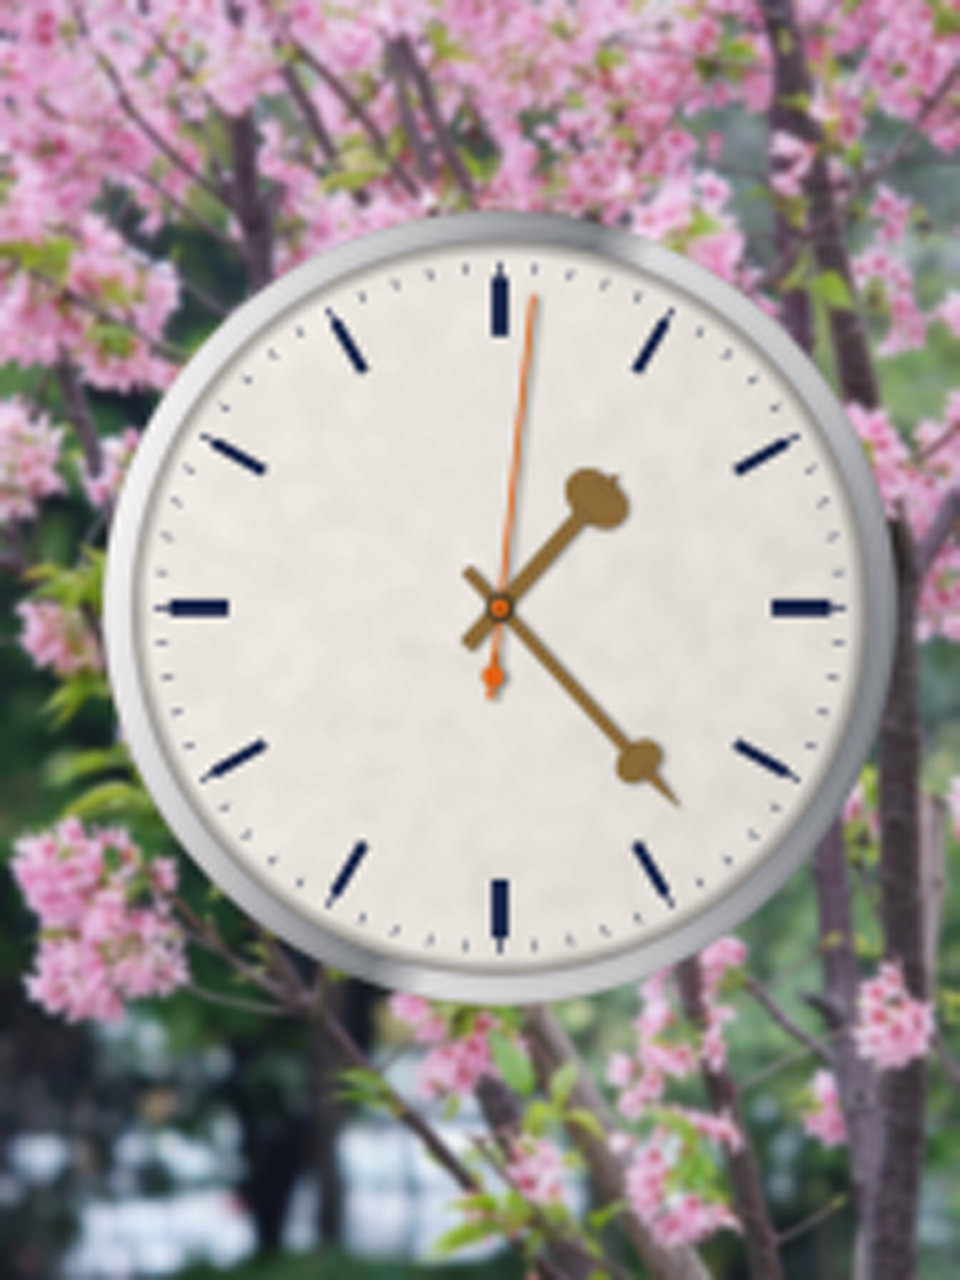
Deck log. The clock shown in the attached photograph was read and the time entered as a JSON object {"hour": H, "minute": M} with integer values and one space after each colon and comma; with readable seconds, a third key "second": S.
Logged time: {"hour": 1, "minute": 23, "second": 1}
